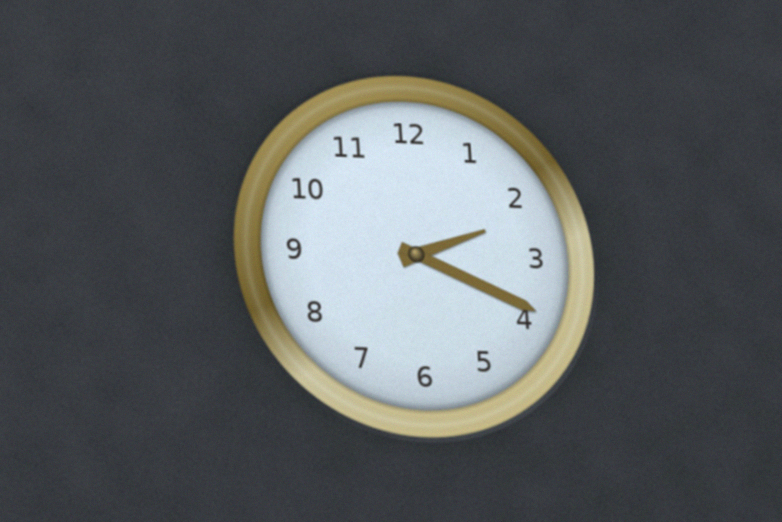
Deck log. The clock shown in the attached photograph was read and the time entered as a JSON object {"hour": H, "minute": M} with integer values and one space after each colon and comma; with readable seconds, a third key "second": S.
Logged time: {"hour": 2, "minute": 19}
